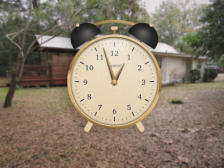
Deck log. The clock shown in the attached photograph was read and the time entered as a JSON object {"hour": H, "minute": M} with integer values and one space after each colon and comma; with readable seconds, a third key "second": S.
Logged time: {"hour": 12, "minute": 57}
